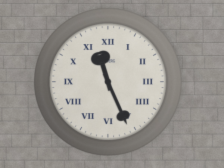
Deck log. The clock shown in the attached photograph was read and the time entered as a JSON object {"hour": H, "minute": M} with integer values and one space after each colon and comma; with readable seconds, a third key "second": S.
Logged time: {"hour": 11, "minute": 26}
